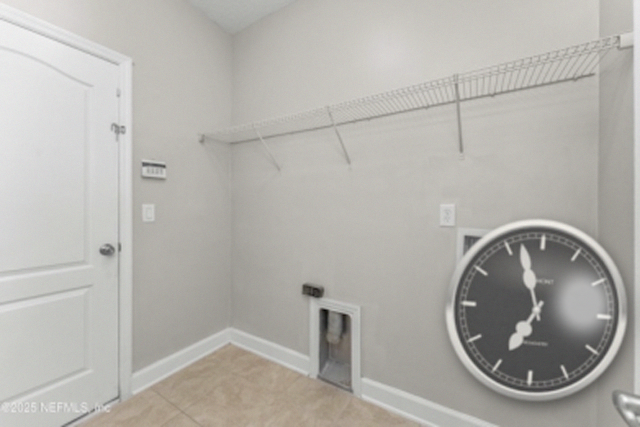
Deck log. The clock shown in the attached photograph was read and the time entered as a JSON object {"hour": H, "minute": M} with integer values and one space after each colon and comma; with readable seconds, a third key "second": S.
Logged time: {"hour": 6, "minute": 57}
